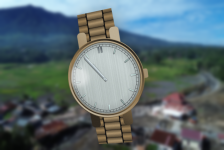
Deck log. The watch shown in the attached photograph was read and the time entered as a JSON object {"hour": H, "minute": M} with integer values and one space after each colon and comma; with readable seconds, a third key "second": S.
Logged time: {"hour": 10, "minute": 54}
